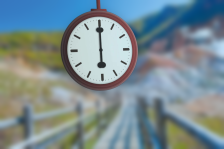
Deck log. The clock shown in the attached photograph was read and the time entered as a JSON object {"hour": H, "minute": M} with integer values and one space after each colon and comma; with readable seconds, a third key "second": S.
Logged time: {"hour": 6, "minute": 0}
